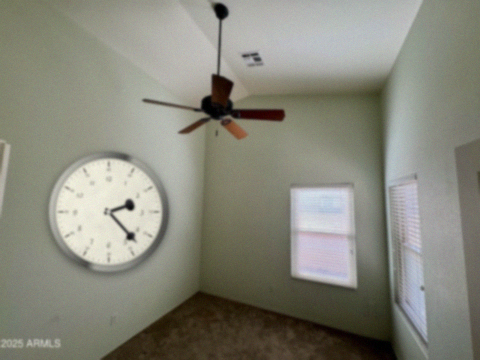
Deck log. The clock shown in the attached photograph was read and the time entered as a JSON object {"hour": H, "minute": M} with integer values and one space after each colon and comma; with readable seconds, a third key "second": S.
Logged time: {"hour": 2, "minute": 23}
